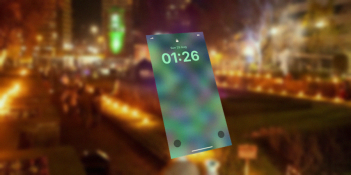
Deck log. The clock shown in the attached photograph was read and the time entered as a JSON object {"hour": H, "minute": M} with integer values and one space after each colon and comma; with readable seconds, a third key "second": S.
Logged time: {"hour": 1, "minute": 26}
